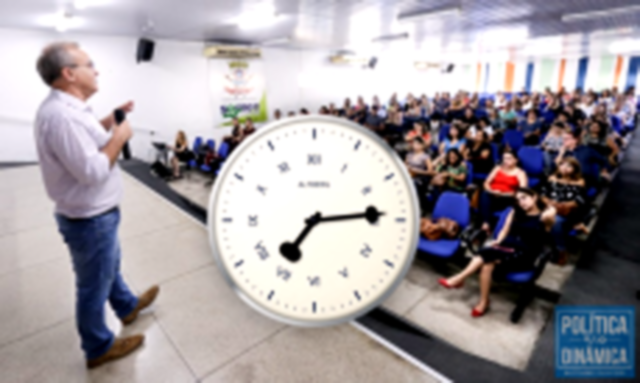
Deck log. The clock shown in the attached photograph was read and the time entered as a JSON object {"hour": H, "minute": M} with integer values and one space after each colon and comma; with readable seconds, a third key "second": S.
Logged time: {"hour": 7, "minute": 14}
